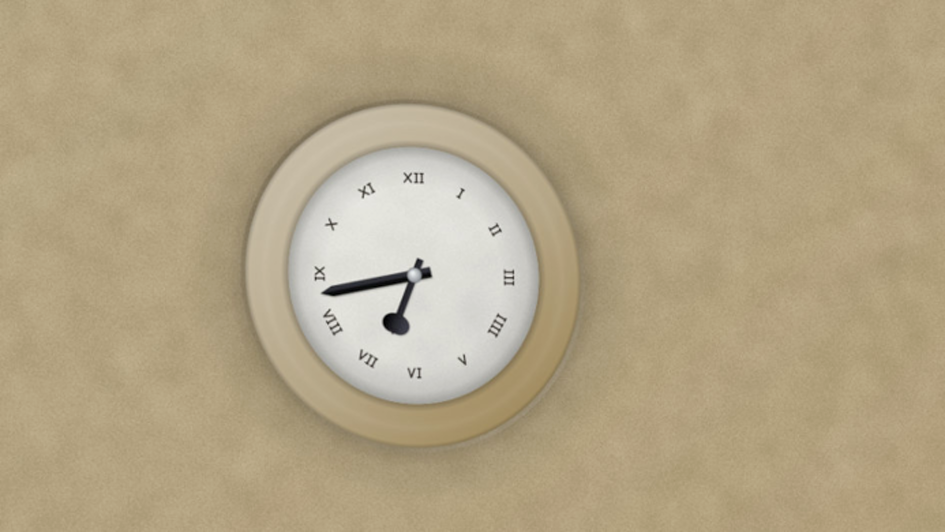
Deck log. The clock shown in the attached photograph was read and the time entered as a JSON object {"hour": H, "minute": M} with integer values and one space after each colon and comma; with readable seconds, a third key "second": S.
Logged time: {"hour": 6, "minute": 43}
